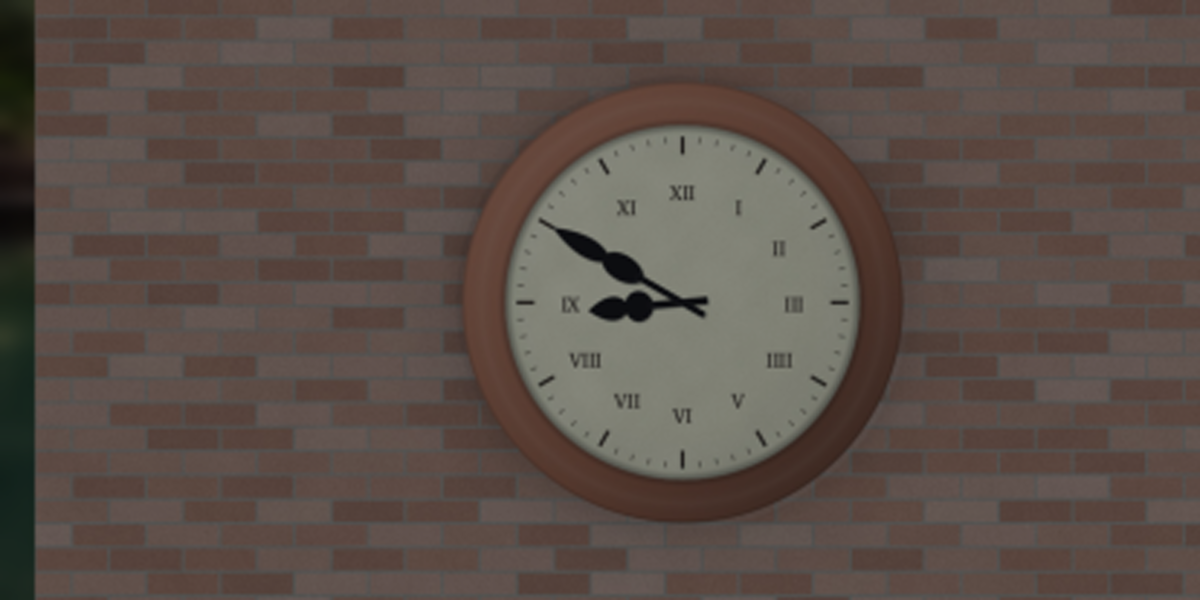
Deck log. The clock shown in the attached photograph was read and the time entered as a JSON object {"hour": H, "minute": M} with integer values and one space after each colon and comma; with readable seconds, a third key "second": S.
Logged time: {"hour": 8, "minute": 50}
